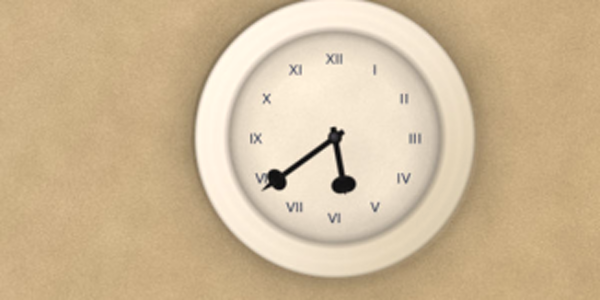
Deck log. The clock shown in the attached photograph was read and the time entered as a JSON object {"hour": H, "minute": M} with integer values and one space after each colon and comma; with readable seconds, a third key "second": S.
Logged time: {"hour": 5, "minute": 39}
